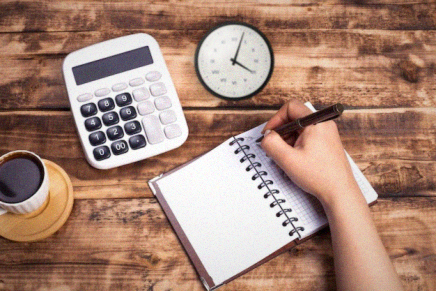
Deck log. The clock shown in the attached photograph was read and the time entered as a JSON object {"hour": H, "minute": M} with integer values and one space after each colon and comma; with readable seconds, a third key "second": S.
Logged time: {"hour": 4, "minute": 3}
